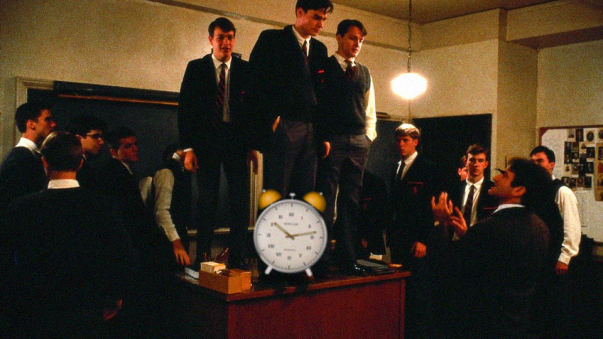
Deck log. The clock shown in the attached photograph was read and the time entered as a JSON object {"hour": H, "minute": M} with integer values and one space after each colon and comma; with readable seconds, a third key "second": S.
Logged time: {"hour": 10, "minute": 13}
